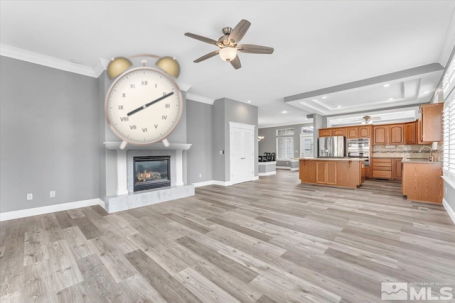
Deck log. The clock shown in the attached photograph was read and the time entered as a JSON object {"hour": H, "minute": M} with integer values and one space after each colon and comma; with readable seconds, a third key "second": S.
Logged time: {"hour": 8, "minute": 11}
